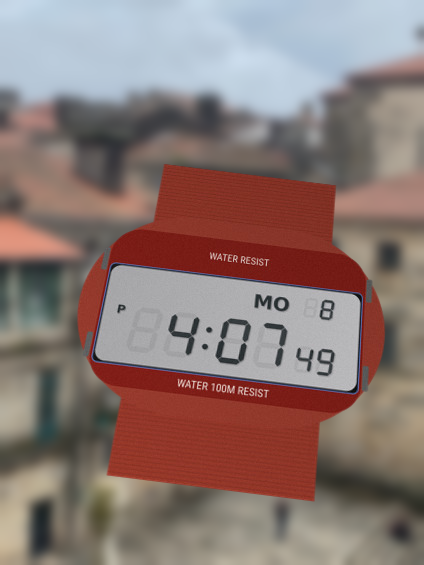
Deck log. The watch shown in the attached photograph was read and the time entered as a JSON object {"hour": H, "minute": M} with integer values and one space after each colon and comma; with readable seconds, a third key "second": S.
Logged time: {"hour": 4, "minute": 7, "second": 49}
